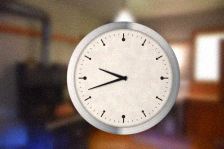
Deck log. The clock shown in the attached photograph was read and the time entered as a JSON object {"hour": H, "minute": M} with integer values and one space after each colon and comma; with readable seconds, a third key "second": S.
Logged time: {"hour": 9, "minute": 42}
